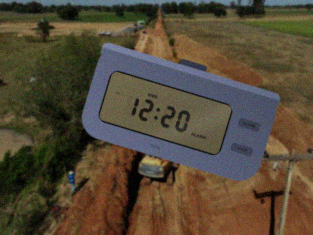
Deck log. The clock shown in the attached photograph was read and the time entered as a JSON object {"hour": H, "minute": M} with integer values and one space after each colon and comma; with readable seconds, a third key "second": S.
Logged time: {"hour": 12, "minute": 20}
